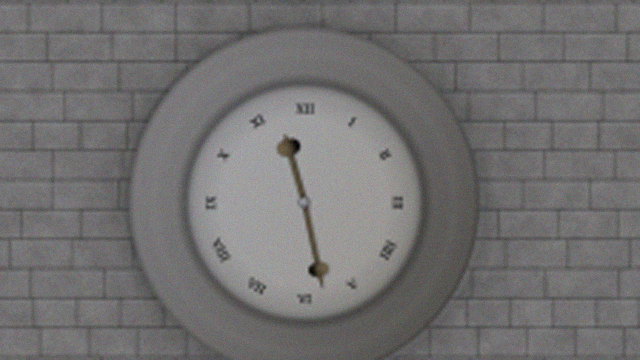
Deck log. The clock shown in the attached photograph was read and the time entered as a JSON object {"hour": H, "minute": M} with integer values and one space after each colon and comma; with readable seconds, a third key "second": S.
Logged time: {"hour": 11, "minute": 28}
